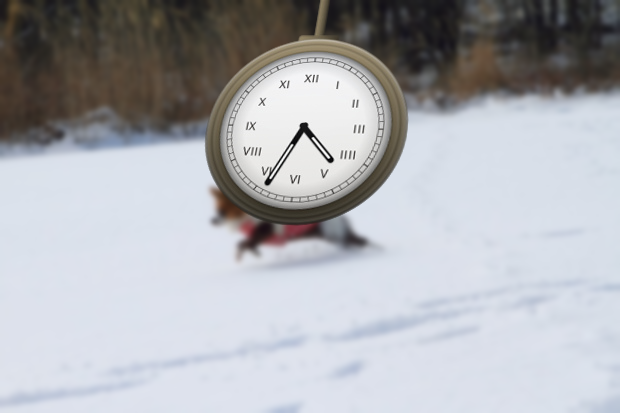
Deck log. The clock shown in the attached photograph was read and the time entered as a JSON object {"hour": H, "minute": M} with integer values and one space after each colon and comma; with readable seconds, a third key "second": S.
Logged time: {"hour": 4, "minute": 34}
